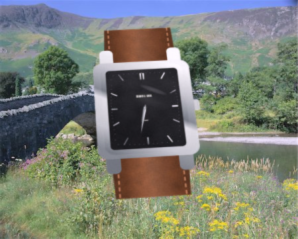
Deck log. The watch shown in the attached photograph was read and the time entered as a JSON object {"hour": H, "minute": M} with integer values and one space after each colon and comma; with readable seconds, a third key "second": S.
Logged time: {"hour": 6, "minute": 32}
